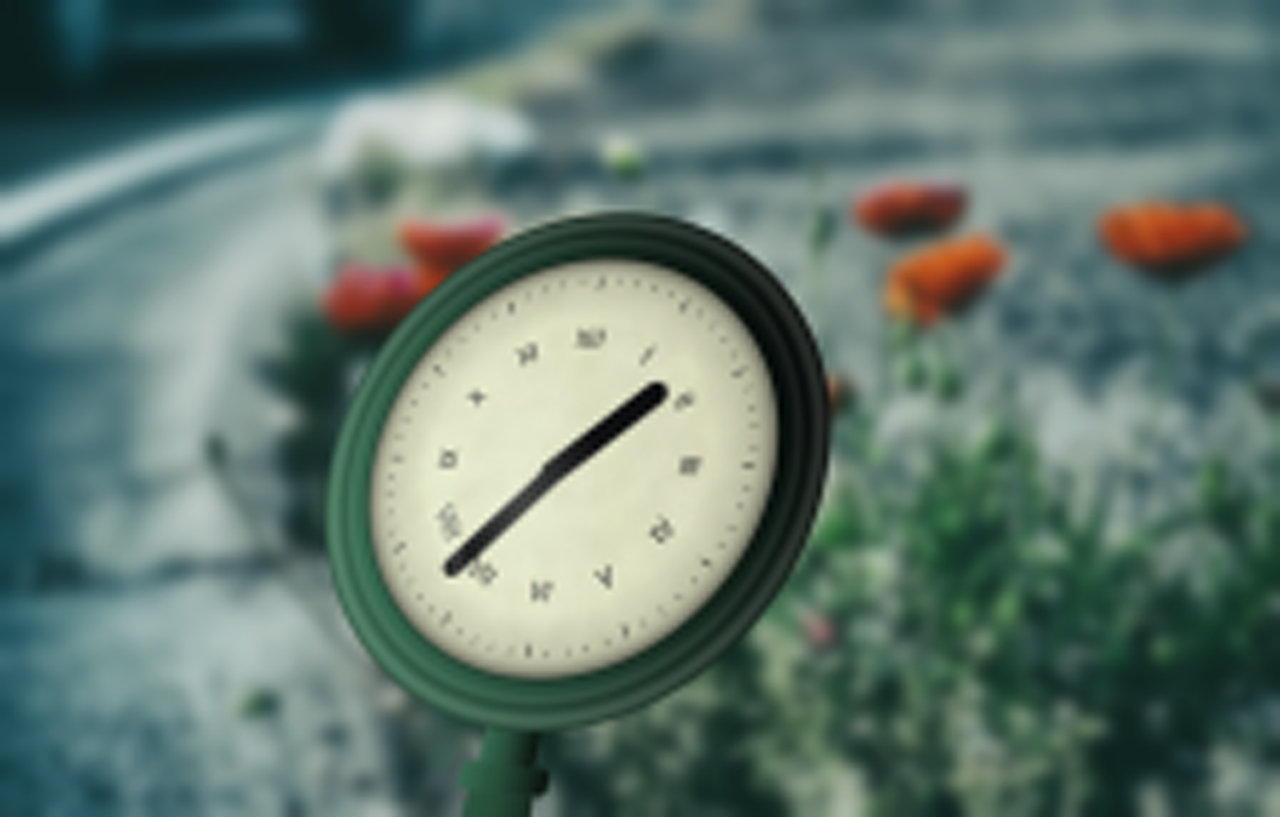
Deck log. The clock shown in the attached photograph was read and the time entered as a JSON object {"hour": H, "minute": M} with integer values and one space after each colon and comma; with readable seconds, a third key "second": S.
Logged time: {"hour": 1, "minute": 37}
